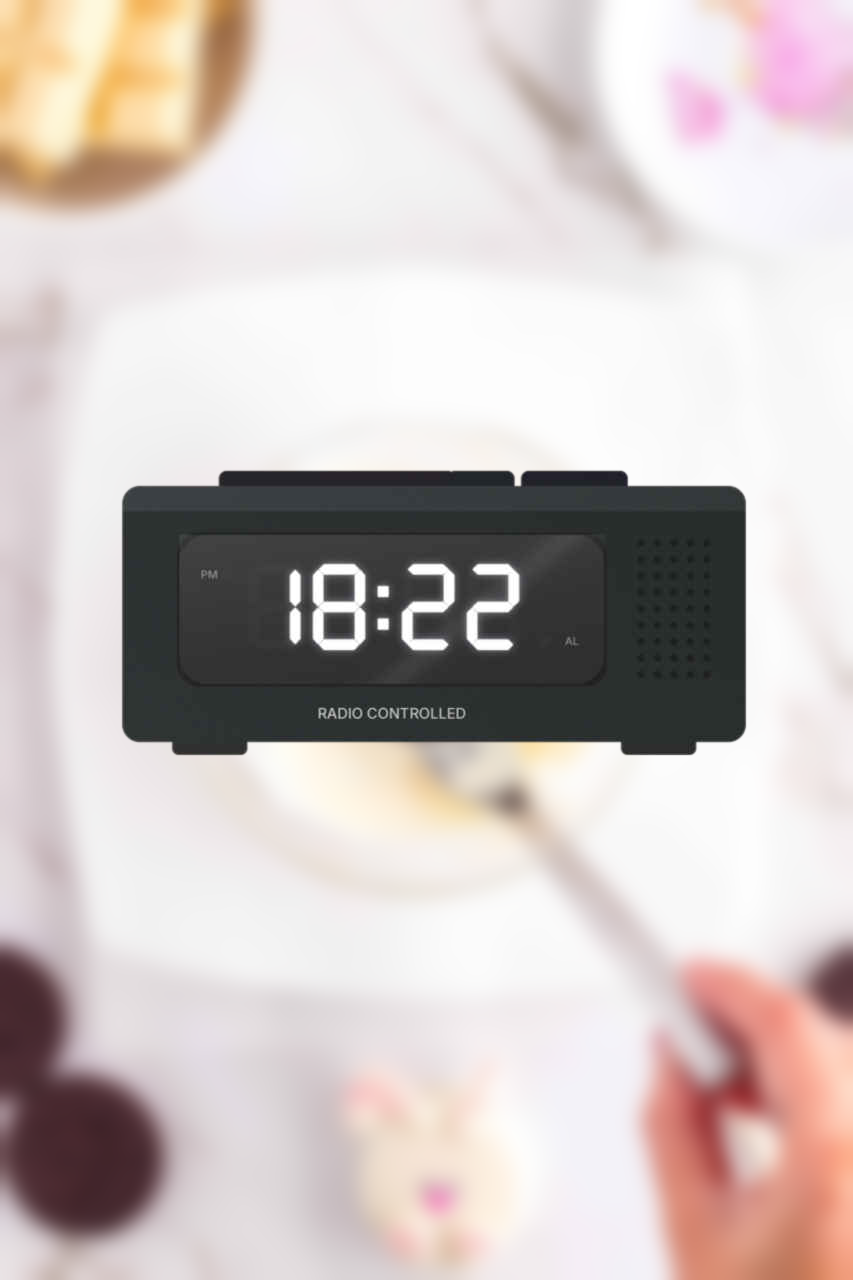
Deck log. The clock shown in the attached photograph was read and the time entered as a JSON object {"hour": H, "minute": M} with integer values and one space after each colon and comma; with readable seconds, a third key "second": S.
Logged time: {"hour": 18, "minute": 22}
